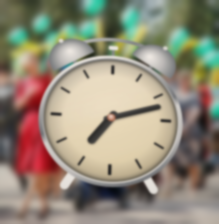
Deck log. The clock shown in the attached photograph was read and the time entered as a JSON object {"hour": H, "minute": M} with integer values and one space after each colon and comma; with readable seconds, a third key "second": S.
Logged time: {"hour": 7, "minute": 12}
